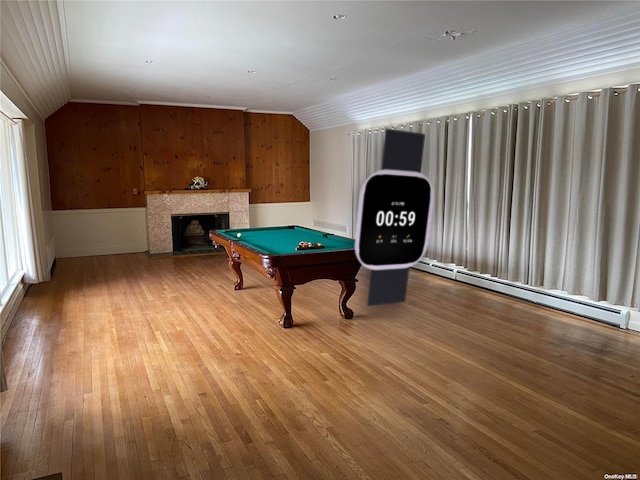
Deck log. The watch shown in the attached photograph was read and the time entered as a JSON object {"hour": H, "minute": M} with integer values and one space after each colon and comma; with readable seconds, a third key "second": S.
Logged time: {"hour": 0, "minute": 59}
